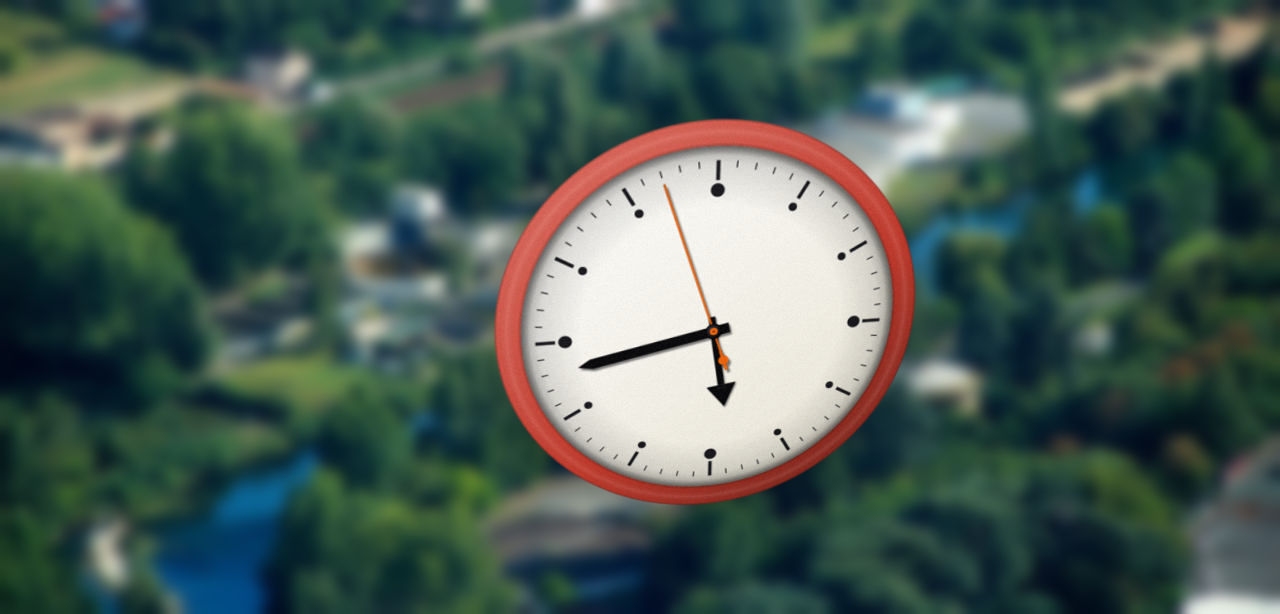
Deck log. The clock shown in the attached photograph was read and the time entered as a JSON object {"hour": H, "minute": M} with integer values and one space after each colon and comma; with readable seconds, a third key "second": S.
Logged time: {"hour": 5, "minute": 42, "second": 57}
